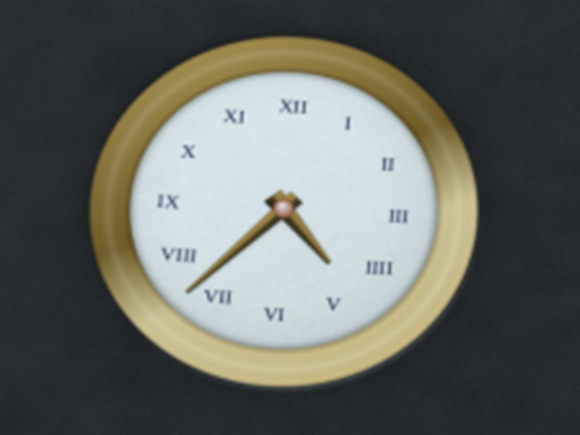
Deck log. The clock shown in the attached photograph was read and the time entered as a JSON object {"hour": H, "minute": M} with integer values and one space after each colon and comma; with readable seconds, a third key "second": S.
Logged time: {"hour": 4, "minute": 37}
